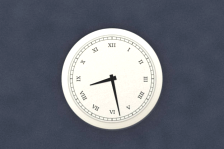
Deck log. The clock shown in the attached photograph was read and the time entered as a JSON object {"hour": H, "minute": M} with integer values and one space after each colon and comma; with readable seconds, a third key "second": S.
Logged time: {"hour": 8, "minute": 28}
